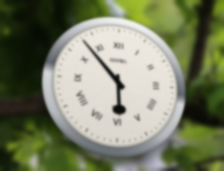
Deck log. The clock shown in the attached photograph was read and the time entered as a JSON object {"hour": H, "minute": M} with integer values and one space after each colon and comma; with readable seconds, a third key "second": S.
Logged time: {"hour": 5, "minute": 53}
